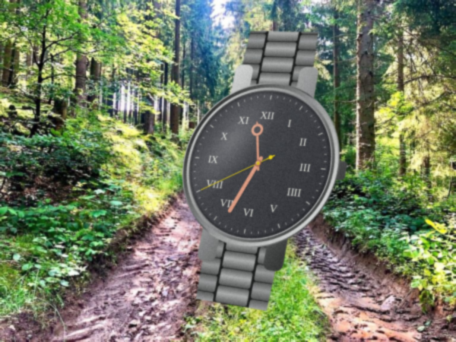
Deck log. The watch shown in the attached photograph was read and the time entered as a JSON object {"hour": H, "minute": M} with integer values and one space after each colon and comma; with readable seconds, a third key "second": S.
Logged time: {"hour": 11, "minute": 33, "second": 40}
